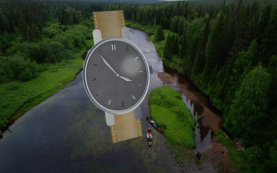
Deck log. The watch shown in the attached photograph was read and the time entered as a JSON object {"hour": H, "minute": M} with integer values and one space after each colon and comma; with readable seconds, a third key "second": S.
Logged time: {"hour": 3, "minute": 54}
